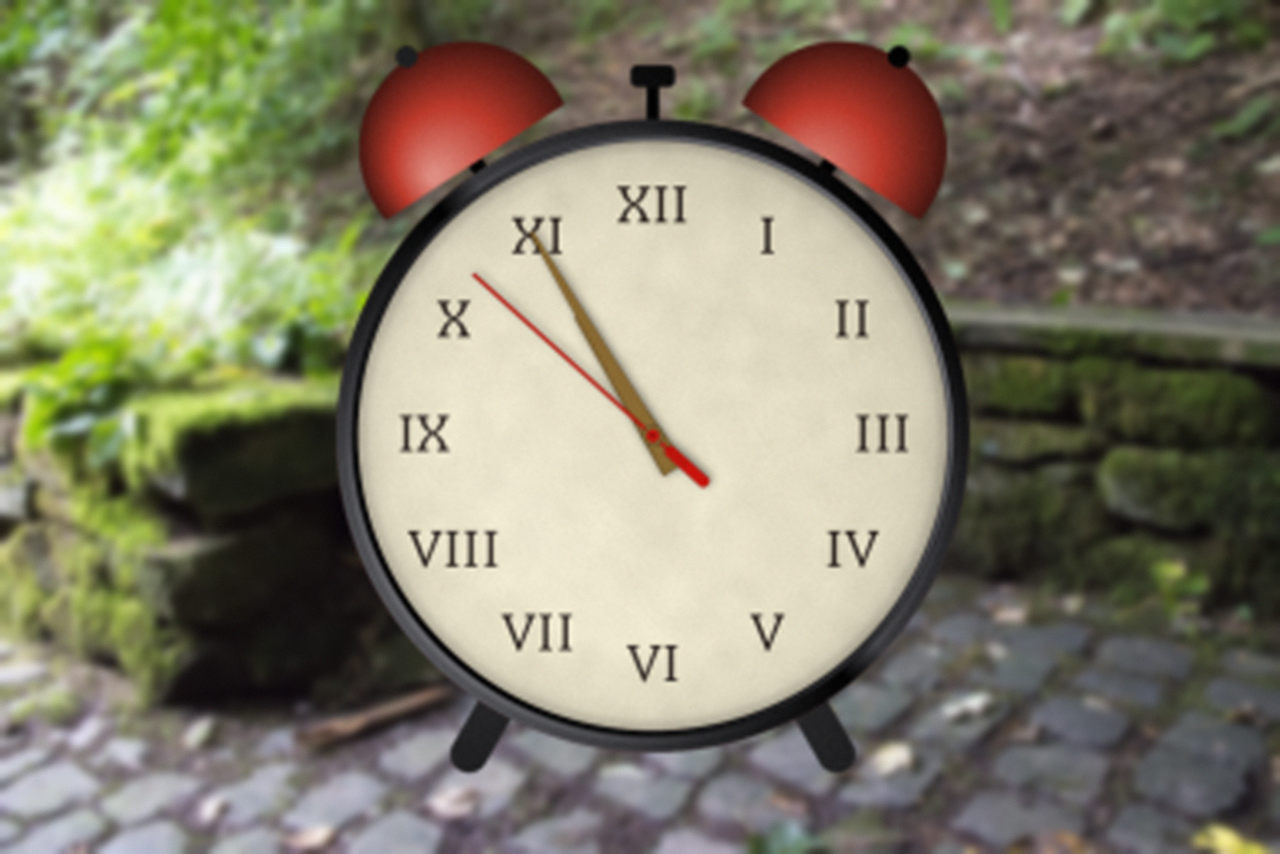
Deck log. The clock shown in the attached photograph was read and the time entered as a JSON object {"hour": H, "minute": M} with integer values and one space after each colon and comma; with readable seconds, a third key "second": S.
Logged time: {"hour": 10, "minute": 54, "second": 52}
